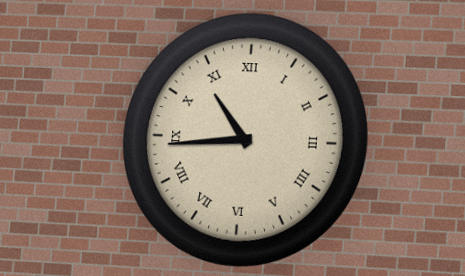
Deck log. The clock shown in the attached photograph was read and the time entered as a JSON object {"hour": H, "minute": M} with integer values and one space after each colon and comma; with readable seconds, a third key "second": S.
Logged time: {"hour": 10, "minute": 44}
